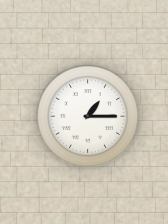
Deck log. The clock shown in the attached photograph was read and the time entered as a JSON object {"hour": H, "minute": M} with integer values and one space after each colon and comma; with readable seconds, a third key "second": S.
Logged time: {"hour": 1, "minute": 15}
